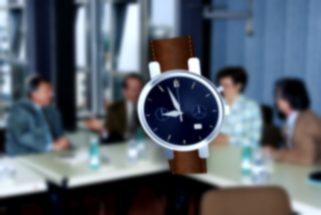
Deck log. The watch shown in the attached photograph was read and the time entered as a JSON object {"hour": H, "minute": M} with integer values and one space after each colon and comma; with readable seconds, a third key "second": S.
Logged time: {"hour": 8, "minute": 57}
